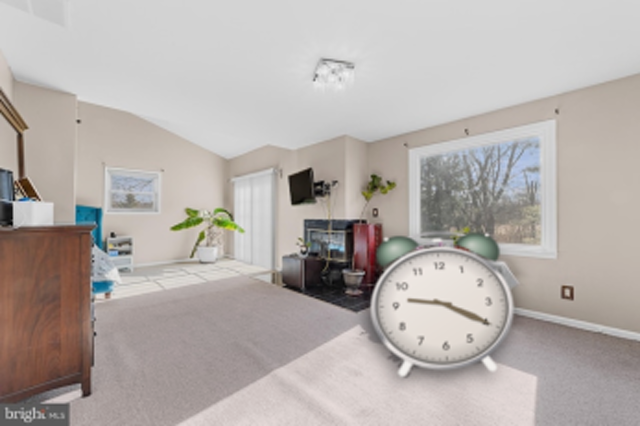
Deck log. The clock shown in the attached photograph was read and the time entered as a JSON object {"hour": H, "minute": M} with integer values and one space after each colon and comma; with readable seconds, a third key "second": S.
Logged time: {"hour": 9, "minute": 20}
